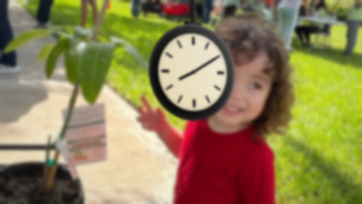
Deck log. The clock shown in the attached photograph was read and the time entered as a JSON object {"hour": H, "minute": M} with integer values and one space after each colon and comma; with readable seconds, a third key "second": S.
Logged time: {"hour": 8, "minute": 10}
